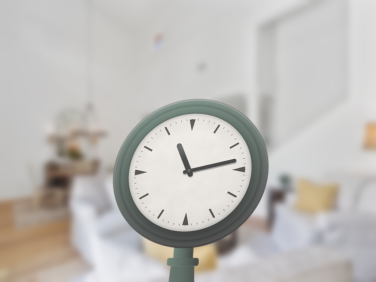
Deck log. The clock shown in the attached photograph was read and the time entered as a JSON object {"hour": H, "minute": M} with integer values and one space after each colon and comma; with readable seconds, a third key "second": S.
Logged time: {"hour": 11, "minute": 13}
